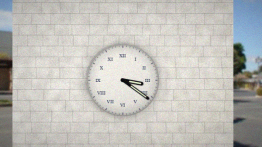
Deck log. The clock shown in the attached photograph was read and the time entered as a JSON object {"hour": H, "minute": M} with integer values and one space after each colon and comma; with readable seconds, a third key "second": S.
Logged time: {"hour": 3, "minute": 21}
